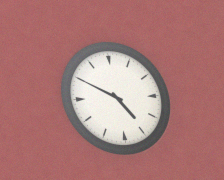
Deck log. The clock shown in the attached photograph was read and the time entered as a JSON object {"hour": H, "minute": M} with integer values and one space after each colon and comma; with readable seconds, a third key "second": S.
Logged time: {"hour": 4, "minute": 50}
